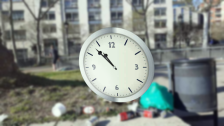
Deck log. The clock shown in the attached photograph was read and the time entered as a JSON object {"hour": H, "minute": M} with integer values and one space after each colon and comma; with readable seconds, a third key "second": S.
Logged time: {"hour": 10, "minute": 53}
